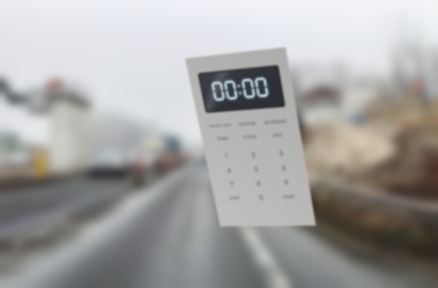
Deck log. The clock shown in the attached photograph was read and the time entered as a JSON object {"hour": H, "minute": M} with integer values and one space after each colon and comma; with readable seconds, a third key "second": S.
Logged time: {"hour": 0, "minute": 0}
